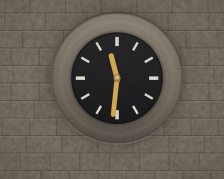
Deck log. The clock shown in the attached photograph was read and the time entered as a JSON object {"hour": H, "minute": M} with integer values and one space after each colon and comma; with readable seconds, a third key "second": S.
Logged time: {"hour": 11, "minute": 31}
